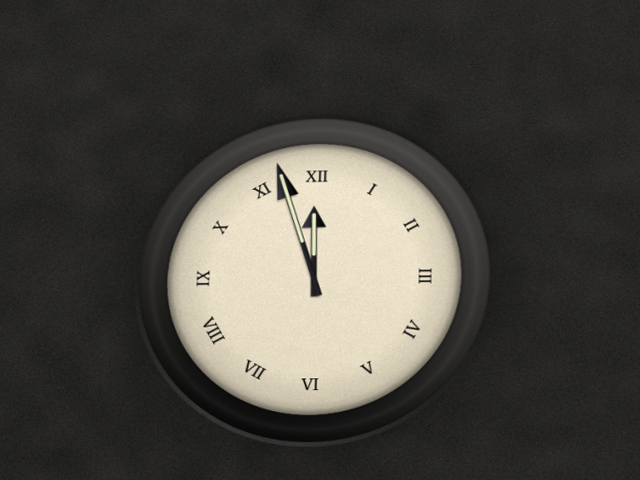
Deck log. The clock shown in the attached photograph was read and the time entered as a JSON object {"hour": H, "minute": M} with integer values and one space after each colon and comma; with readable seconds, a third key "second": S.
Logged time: {"hour": 11, "minute": 57}
